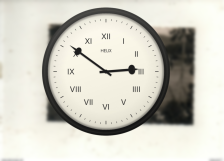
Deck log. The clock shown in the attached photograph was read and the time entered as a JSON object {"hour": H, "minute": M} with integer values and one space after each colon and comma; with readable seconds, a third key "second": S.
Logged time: {"hour": 2, "minute": 51}
